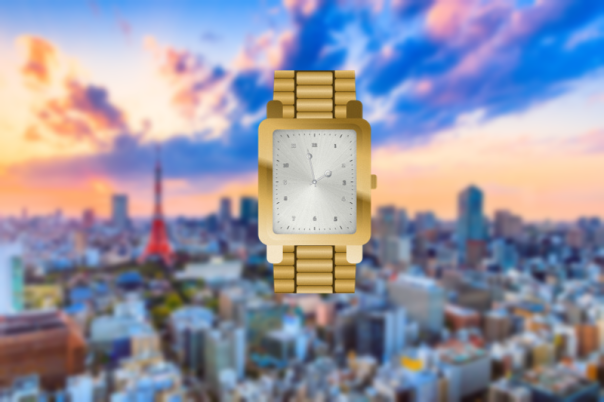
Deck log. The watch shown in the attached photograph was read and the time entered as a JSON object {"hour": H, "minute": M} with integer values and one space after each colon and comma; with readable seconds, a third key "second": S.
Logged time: {"hour": 1, "minute": 58}
